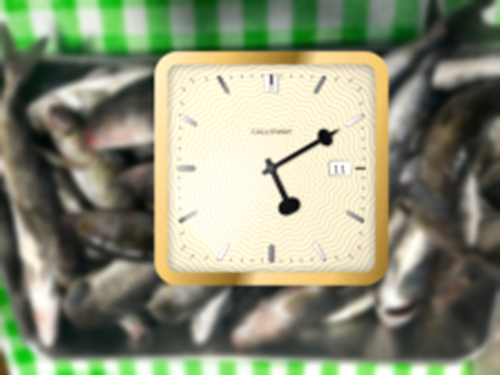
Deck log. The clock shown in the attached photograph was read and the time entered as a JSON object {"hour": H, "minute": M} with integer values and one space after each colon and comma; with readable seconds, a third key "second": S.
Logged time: {"hour": 5, "minute": 10}
